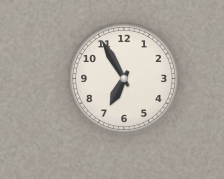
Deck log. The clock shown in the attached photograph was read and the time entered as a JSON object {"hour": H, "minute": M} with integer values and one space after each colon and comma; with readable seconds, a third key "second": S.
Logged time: {"hour": 6, "minute": 55}
